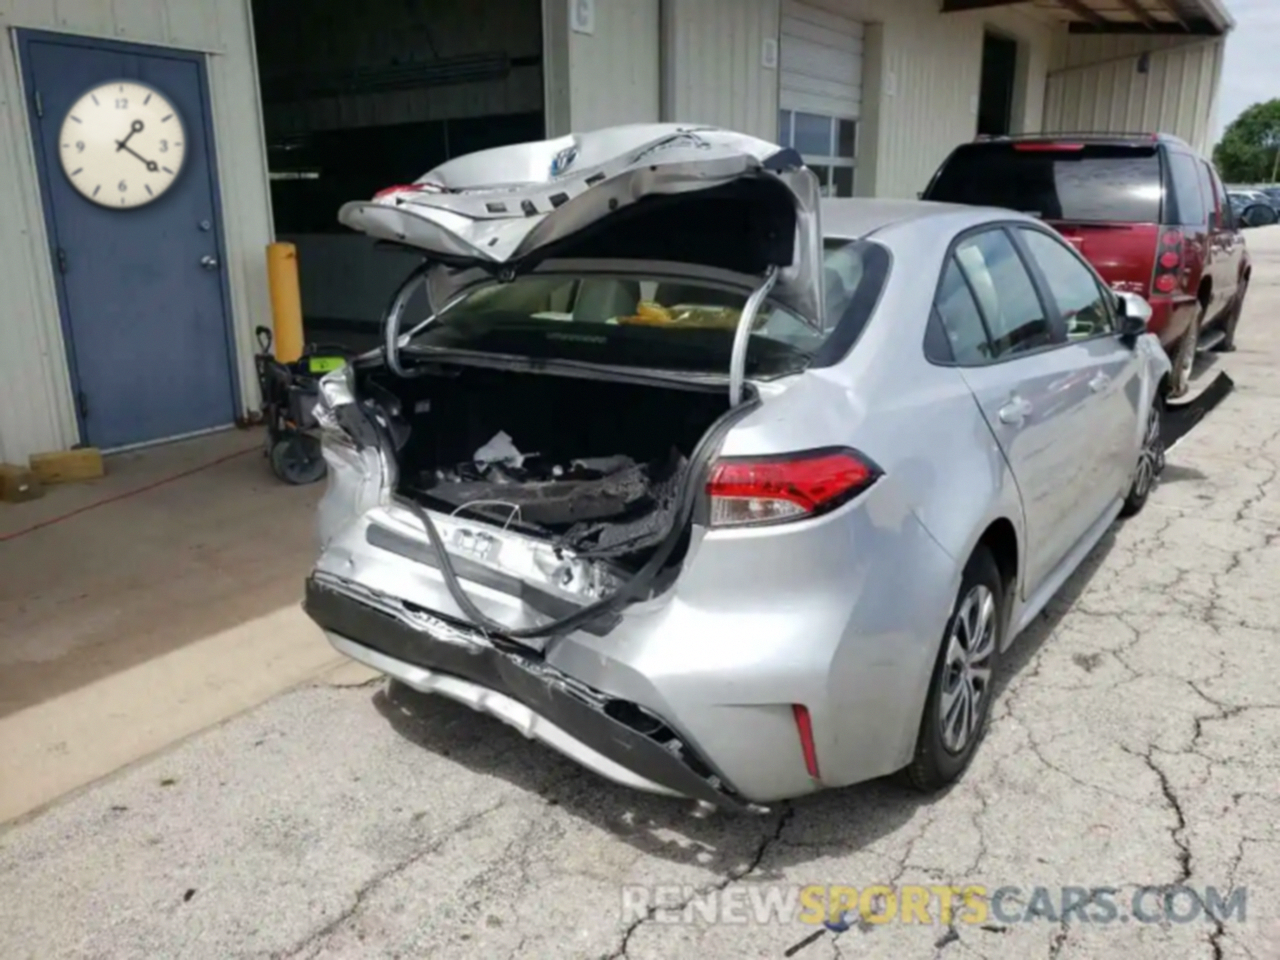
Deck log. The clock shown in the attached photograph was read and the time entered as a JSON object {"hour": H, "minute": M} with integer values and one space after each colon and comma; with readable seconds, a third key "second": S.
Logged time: {"hour": 1, "minute": 21}
